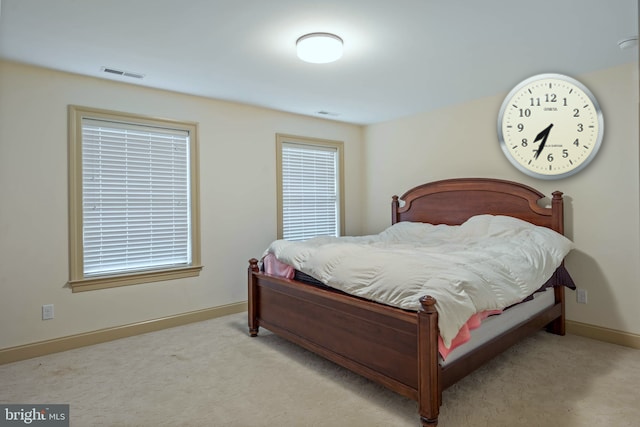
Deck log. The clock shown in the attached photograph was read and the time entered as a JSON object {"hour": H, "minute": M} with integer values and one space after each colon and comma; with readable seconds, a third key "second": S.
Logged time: {"hour": 7, "minute": 34}
